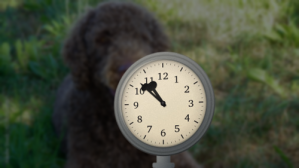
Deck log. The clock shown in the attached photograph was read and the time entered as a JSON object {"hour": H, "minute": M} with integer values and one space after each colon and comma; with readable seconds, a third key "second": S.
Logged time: {"hour": 10, "minute": 52}
